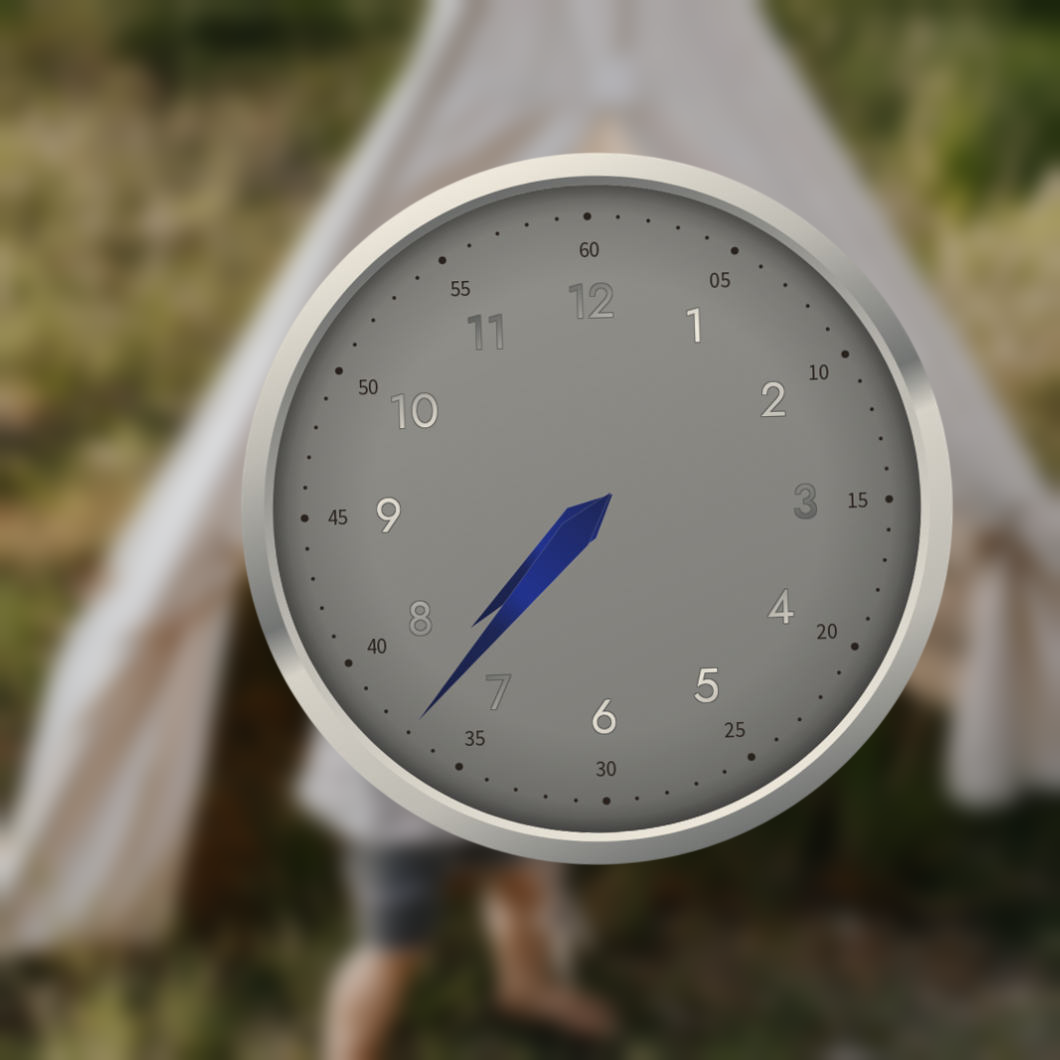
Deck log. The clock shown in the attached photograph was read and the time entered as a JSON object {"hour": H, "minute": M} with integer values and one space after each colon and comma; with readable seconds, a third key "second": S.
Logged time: {"hour": 7, "minute": 37}
